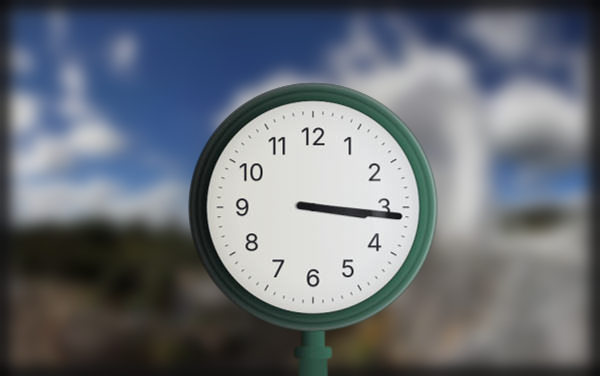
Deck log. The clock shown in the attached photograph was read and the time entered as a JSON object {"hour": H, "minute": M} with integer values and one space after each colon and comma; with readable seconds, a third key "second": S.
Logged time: {"hour": 3, "minute": 16}
